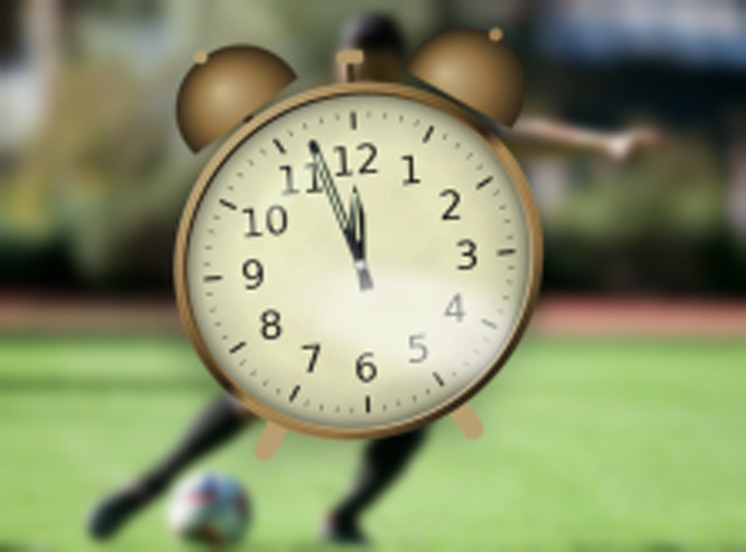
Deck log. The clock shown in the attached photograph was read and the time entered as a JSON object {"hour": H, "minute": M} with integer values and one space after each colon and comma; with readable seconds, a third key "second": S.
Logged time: {"hour": 11, "minute": 57}
